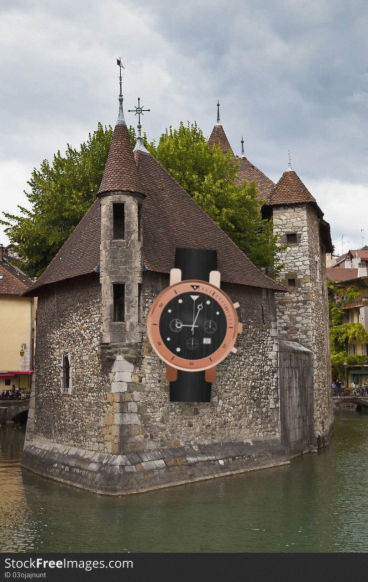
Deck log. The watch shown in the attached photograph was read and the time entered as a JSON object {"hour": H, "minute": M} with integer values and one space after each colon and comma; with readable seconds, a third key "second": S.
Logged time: {"hour": 9, "minute": 3}
